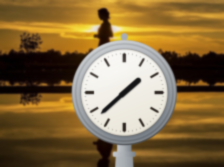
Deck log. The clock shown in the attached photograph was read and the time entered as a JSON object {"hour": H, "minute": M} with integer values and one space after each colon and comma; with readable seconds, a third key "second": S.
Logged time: {"hour": 1, "minute": 38}
